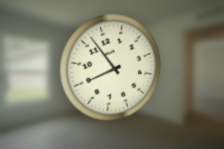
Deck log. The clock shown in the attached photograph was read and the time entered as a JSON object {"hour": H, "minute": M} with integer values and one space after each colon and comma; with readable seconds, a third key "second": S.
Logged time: {"hour": 8, "minute": 57}
